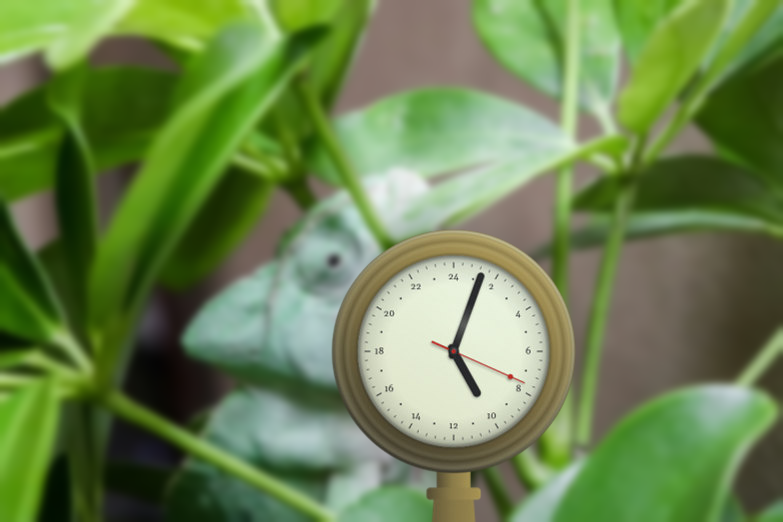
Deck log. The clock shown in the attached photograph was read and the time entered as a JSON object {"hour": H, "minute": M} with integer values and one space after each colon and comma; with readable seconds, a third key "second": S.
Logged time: {"hour": 10, "minute": 3, "second": 19}
